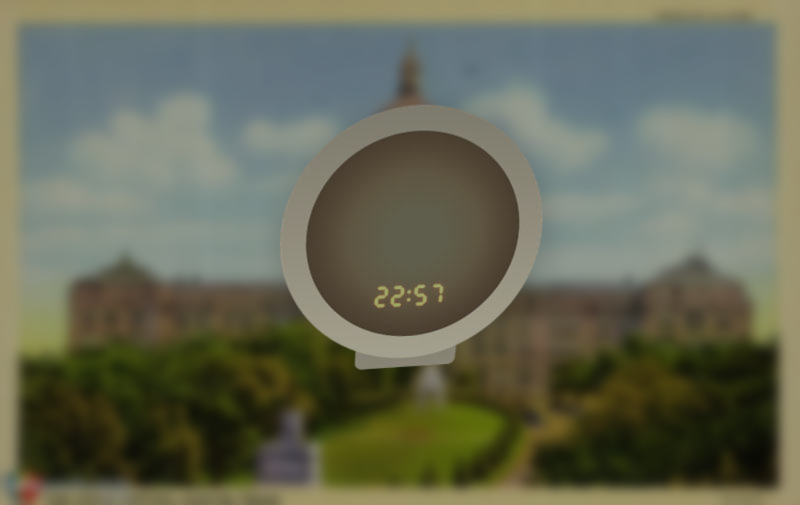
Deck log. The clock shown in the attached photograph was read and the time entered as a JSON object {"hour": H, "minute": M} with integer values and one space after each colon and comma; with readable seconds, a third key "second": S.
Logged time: {"hour": 22, "minute": 57}
